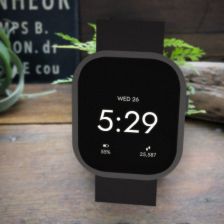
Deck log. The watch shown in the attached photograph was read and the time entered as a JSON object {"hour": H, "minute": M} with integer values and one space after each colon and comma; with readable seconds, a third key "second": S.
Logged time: {"hour": 5, "minute": 29}
